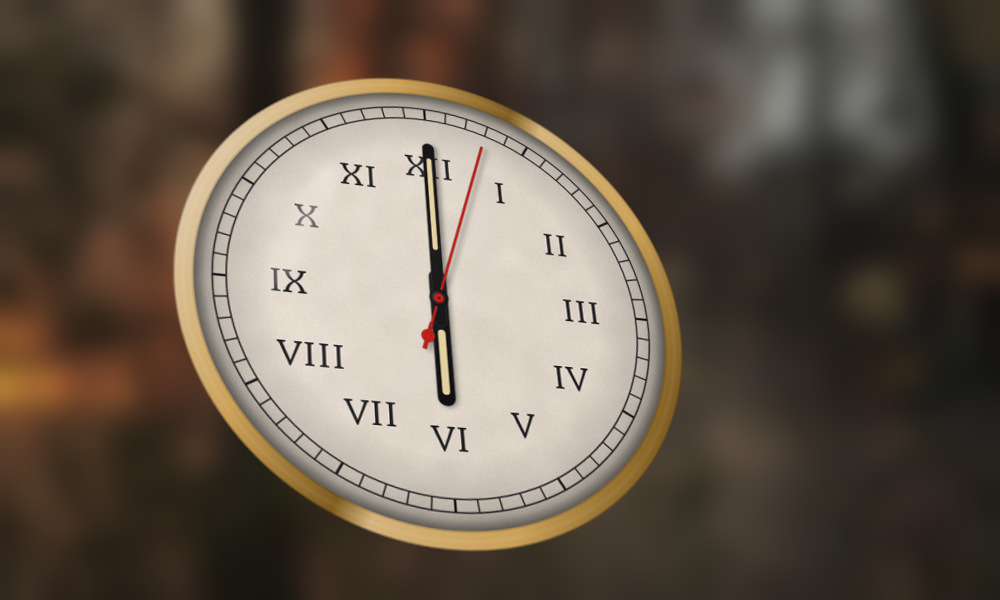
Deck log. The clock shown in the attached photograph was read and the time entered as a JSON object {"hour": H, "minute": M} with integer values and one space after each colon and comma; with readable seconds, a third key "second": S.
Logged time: {"hour": 6, "minute": 0, "second": 3}
